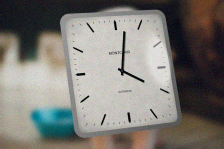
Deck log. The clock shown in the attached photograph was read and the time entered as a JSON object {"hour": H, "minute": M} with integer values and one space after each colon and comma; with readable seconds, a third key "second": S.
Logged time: {"hour": 4, "minute": 2}
